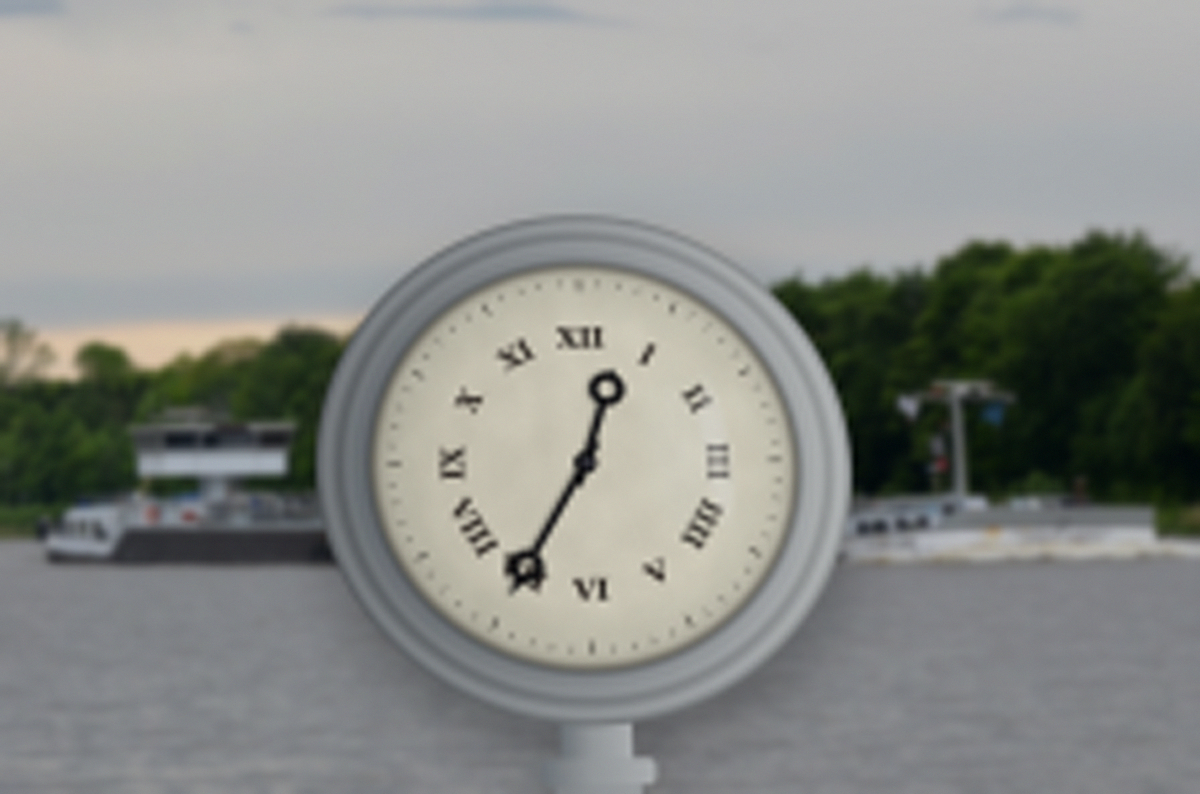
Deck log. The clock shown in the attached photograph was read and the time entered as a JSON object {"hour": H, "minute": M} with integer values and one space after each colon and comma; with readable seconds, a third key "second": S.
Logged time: {"hour": 12, "minute": 35}
